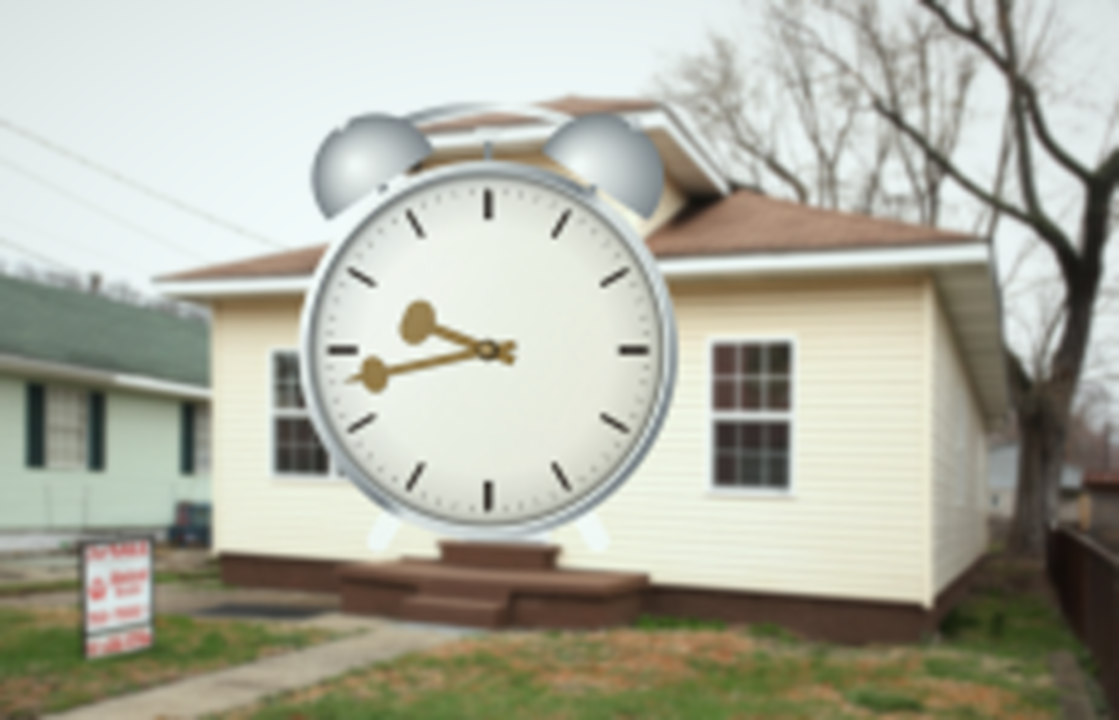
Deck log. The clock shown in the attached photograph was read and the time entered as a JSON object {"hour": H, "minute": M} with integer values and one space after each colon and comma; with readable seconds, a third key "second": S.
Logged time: {"hour": 9, "minute": 43}
